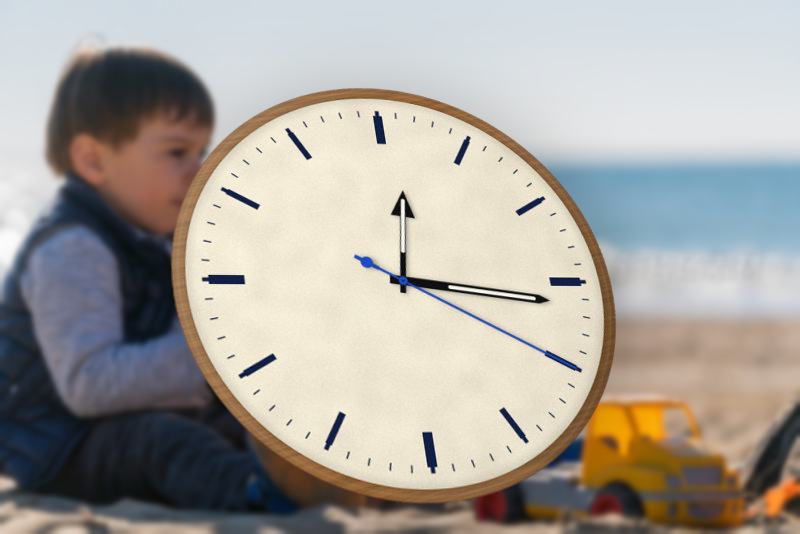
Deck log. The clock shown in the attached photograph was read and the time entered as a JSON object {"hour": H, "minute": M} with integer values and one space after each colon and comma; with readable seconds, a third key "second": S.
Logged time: {"hour": 12, "minute": 16, "second": 20}
